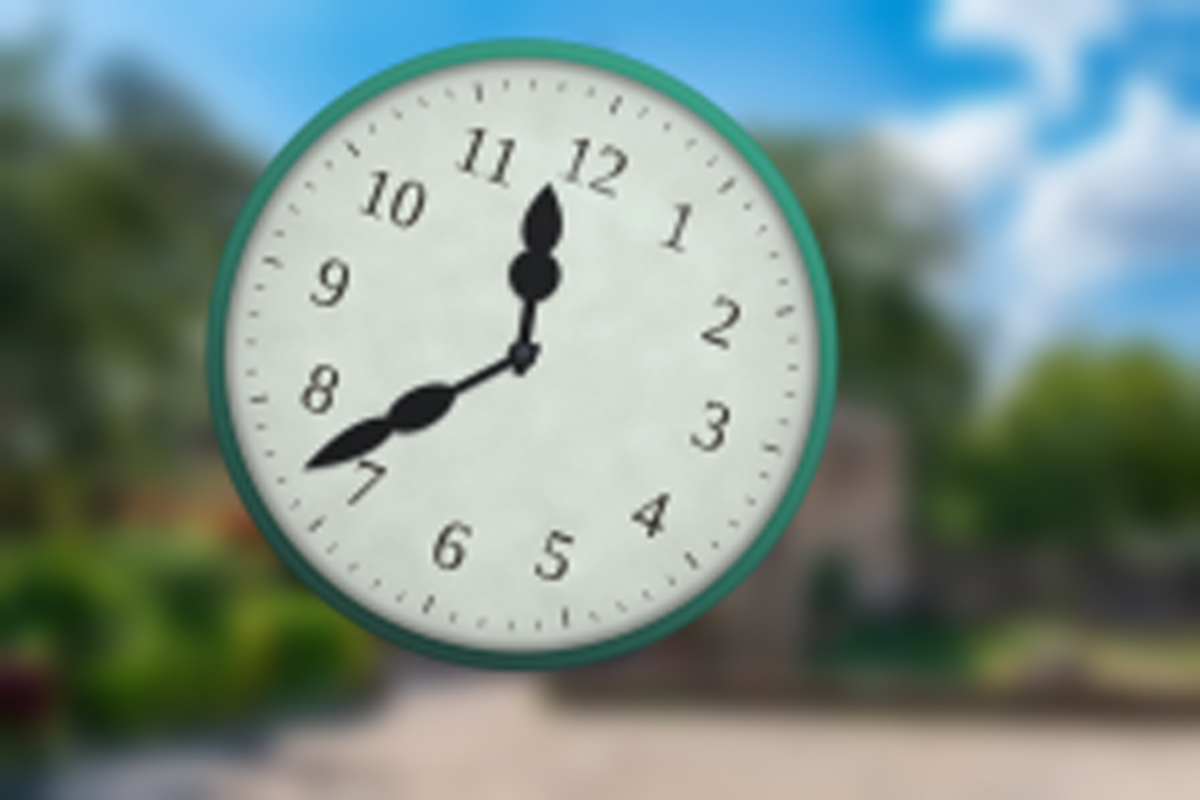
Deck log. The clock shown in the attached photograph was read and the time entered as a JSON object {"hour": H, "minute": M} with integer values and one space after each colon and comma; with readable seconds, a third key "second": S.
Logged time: {"hour": 11, "minute": 37}
